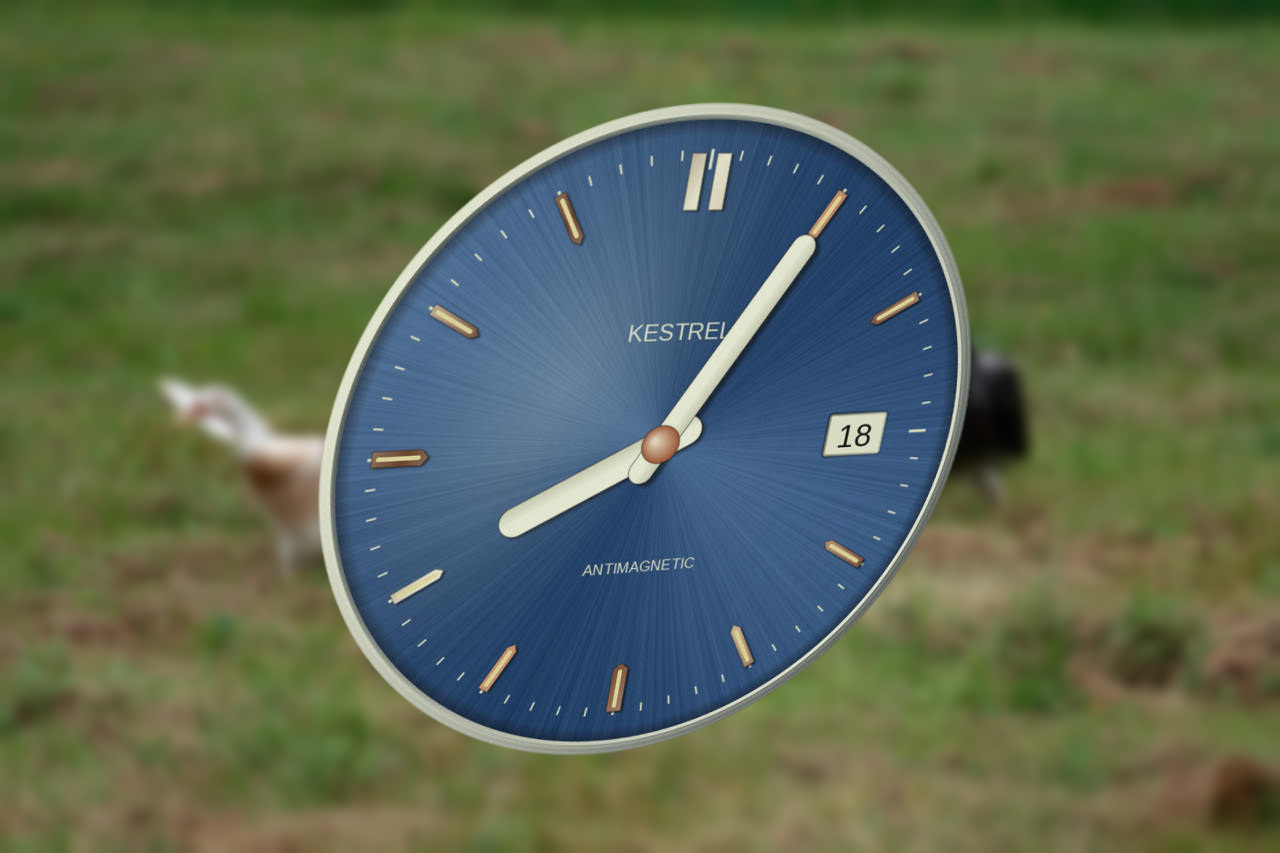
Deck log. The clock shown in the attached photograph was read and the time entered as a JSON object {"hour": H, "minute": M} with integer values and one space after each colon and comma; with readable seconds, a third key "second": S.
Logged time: {"hour": 8, "minute": 5}
